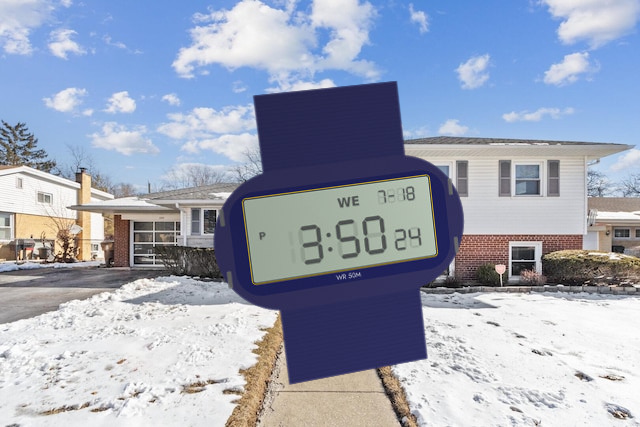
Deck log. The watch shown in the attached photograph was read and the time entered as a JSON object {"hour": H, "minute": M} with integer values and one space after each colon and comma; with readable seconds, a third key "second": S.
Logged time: {"hour": 3, "minute": 50, "second": 24}
